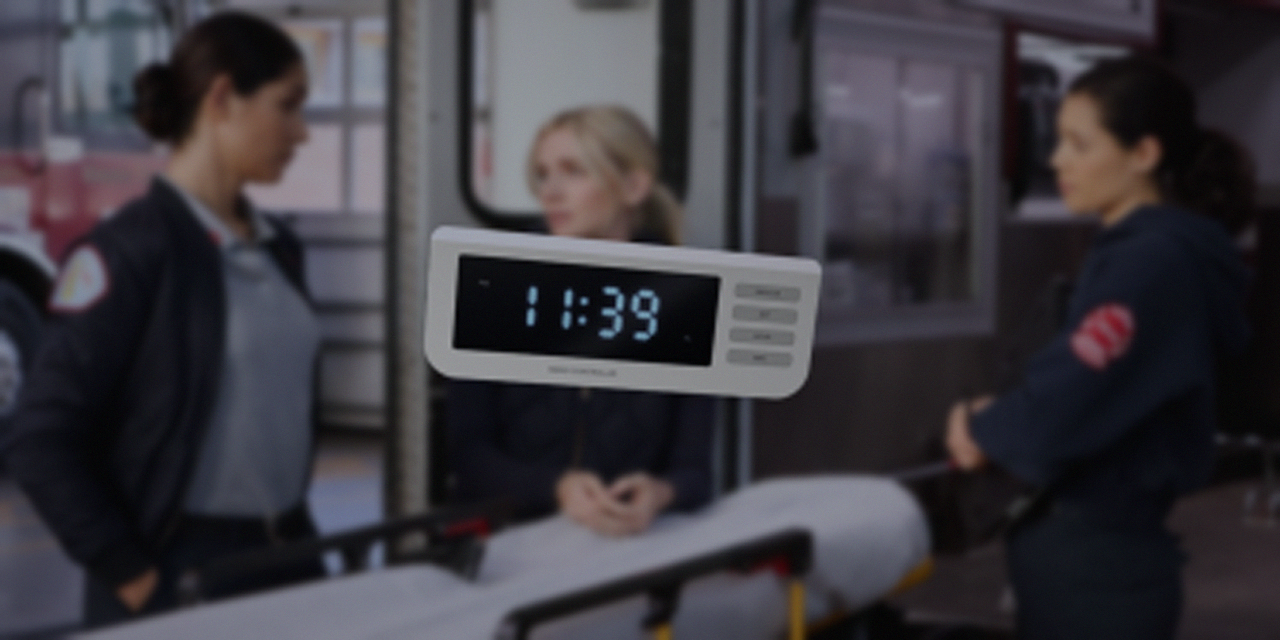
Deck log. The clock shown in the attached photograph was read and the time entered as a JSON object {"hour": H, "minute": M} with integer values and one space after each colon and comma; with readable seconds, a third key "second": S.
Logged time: {"hour": 11, "minute": 39}
